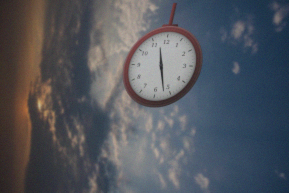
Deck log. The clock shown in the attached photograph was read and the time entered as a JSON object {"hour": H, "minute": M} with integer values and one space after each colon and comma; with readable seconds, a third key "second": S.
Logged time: {"hour": 11, "minute": 27}
